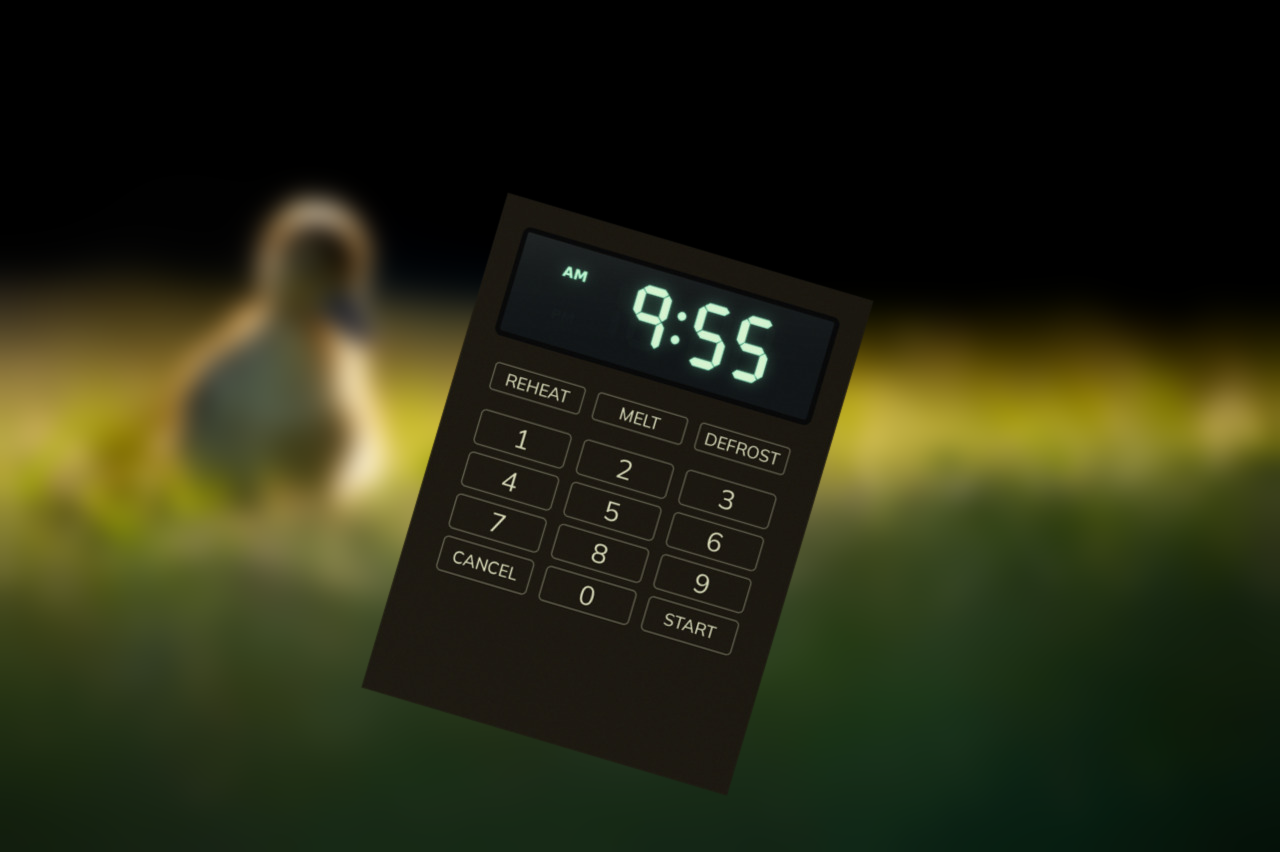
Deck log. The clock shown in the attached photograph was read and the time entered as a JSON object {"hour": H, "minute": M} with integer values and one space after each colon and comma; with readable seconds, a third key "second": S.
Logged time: {"hour": 9, "minute": 55}
